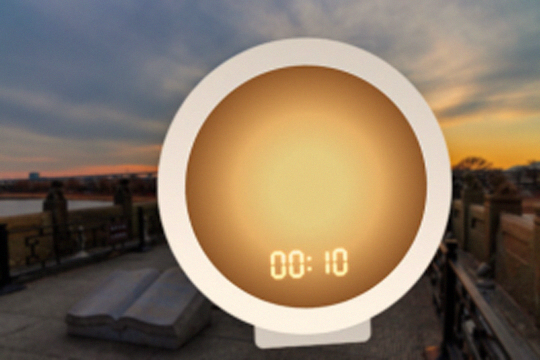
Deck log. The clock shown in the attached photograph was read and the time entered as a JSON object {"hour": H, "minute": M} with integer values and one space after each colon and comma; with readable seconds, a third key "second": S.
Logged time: {"hour": 0, "minute": 10}
